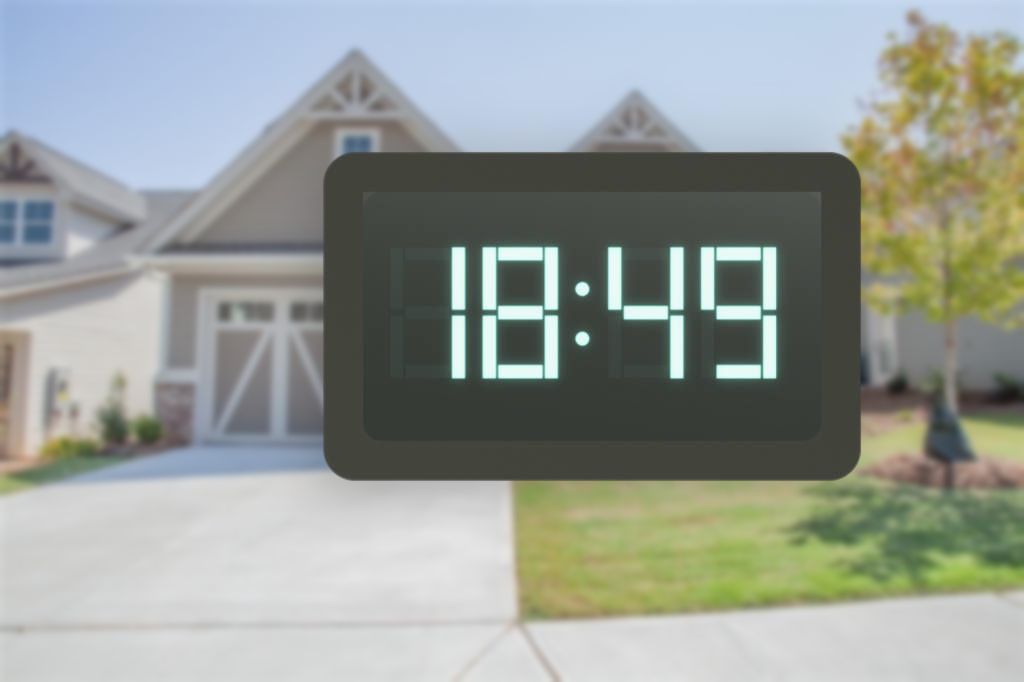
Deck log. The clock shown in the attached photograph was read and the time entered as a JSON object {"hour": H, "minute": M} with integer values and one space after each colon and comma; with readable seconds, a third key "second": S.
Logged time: {"hour": 18, "minute": 49}
